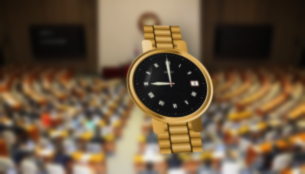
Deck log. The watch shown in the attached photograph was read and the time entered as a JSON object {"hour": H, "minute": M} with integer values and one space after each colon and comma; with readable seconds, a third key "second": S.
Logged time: {"hour": 9, "minute": 0}
